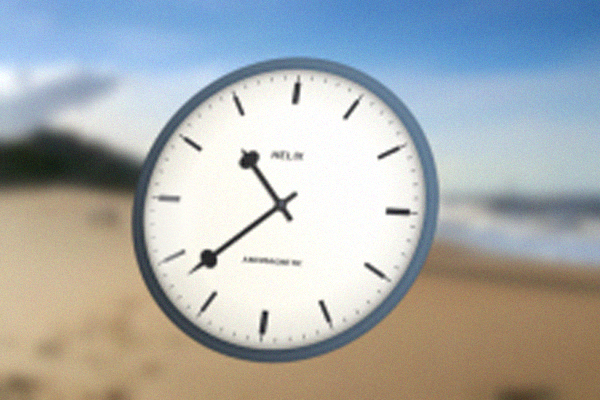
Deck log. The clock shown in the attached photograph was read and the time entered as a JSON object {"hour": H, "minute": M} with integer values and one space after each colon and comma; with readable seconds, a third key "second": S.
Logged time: {"hour": 10, "minute": 38}
